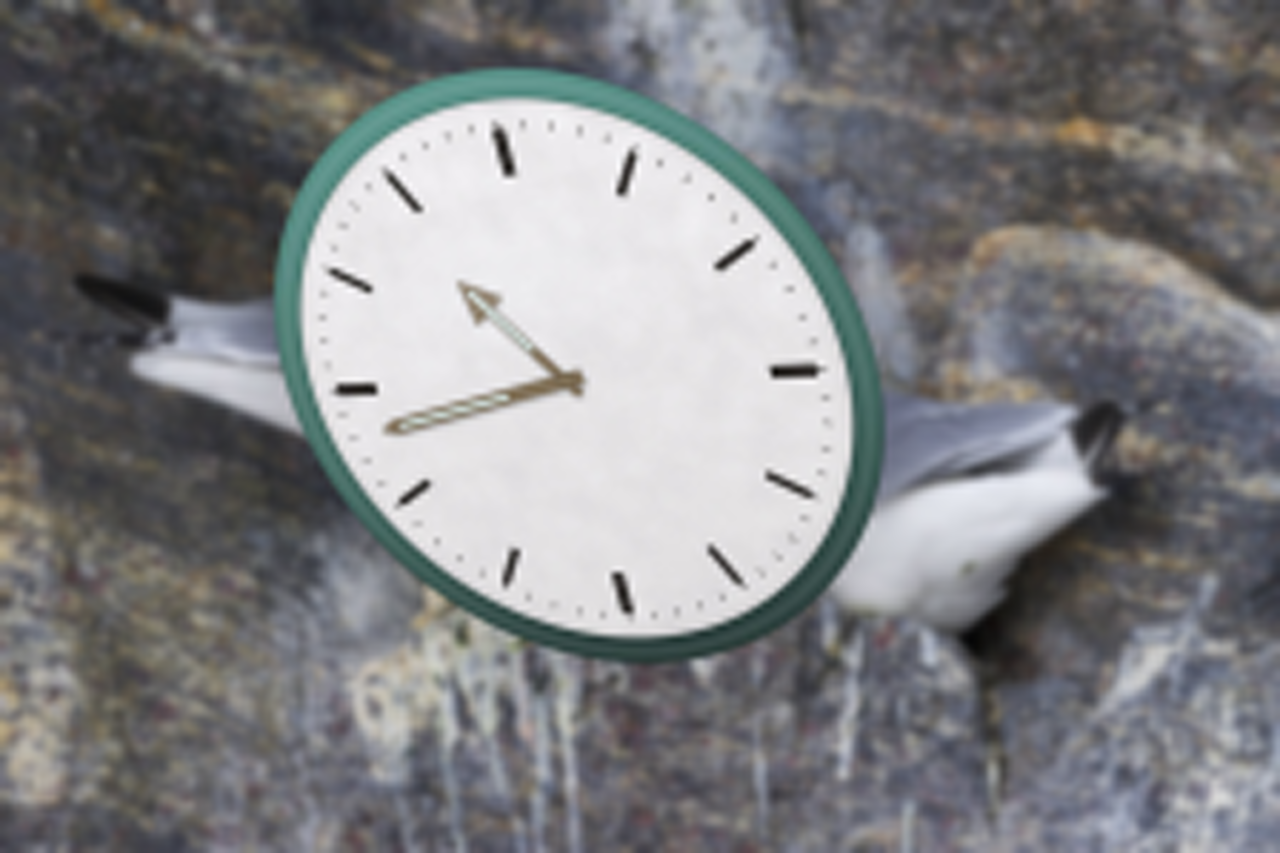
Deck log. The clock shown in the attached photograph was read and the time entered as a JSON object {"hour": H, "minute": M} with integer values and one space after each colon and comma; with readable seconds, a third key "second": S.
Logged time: {"hour": 10, "minute": 43}
